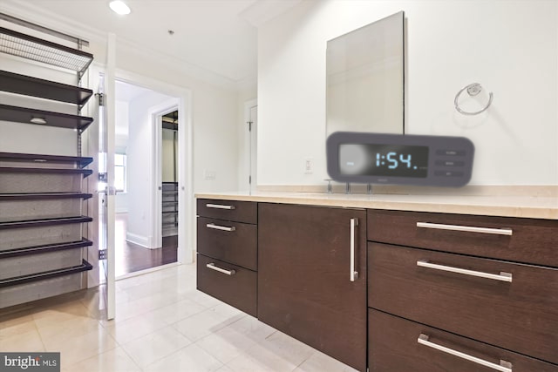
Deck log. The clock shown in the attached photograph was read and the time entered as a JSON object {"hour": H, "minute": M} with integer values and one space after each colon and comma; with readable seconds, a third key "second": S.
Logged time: {"hour": 1, "minute": 54}
